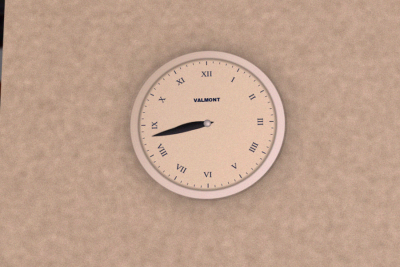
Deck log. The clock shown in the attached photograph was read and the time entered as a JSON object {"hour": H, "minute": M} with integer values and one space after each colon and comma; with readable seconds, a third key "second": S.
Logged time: {"hour": 8, "minute": 43}
